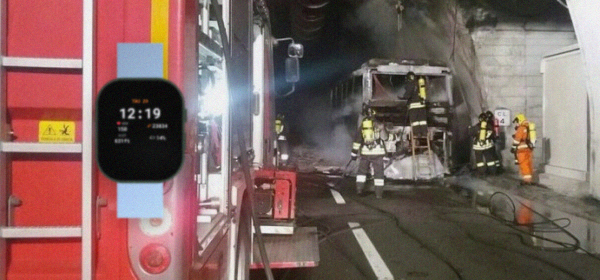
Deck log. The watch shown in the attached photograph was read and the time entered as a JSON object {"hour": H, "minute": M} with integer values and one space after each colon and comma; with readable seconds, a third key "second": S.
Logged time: {"hour": 12, "minute": 19}
